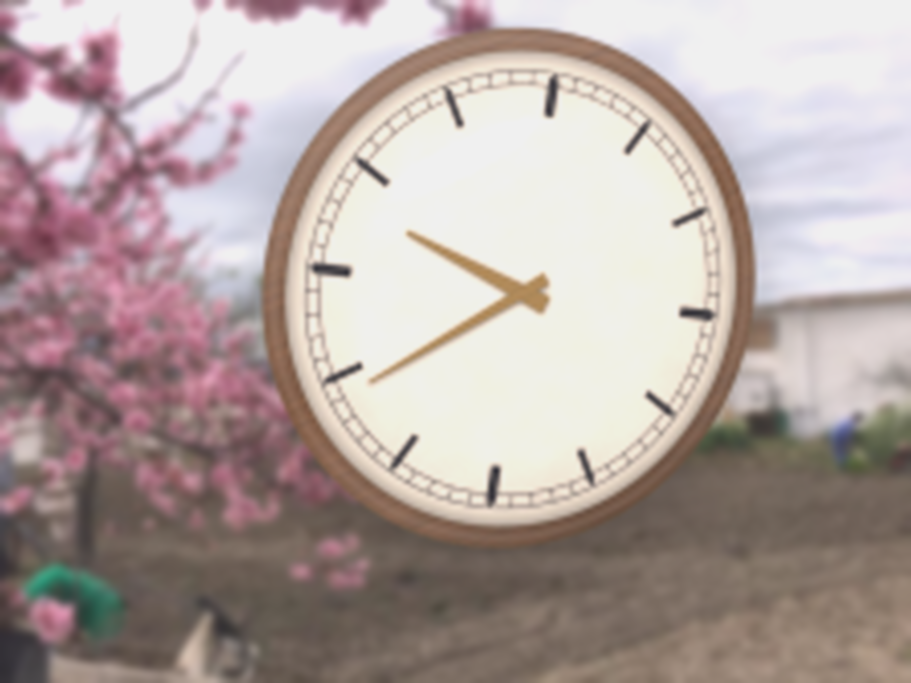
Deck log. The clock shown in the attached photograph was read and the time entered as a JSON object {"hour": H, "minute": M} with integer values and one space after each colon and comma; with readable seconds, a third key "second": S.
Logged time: {"hour": 9, "minute": 39}
